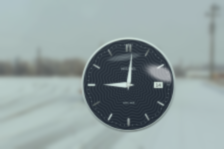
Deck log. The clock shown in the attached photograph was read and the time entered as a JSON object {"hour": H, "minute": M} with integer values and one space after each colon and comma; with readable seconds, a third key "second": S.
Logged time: {"hour": 9, "minute": 1}
